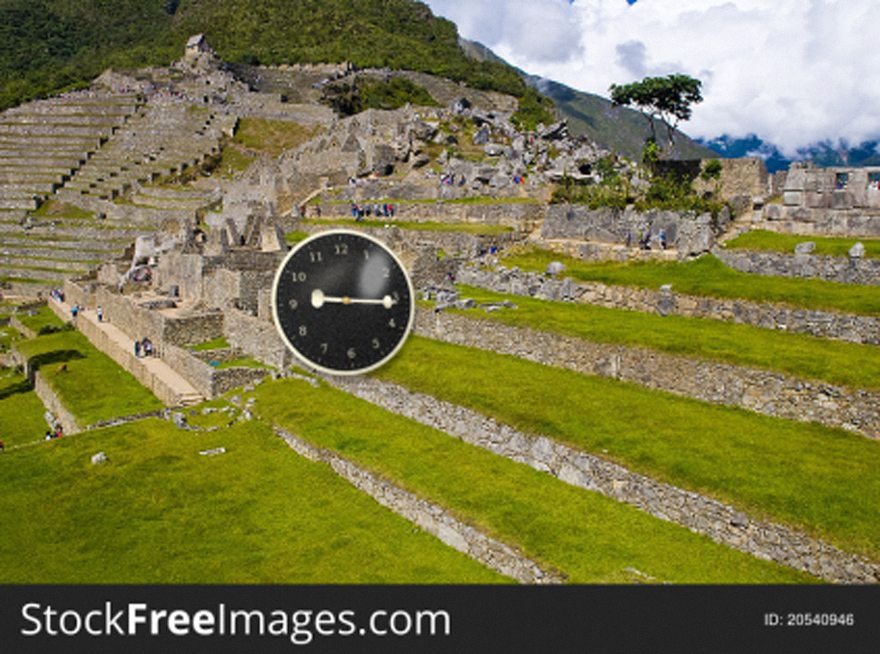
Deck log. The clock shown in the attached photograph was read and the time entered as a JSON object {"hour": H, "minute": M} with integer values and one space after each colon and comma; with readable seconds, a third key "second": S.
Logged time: {"hour": 9, "minute": 16}
